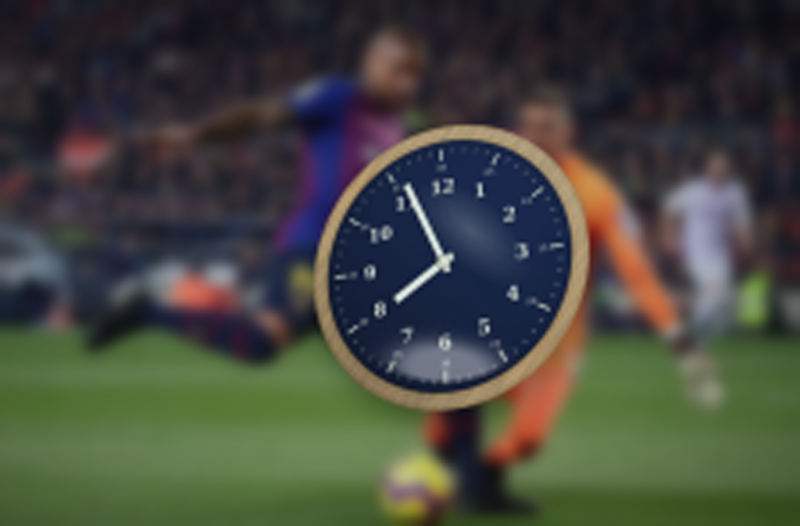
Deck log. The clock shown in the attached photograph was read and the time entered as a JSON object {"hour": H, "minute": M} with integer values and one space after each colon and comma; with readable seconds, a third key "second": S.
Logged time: {"hour": 7, "minute": 56}
